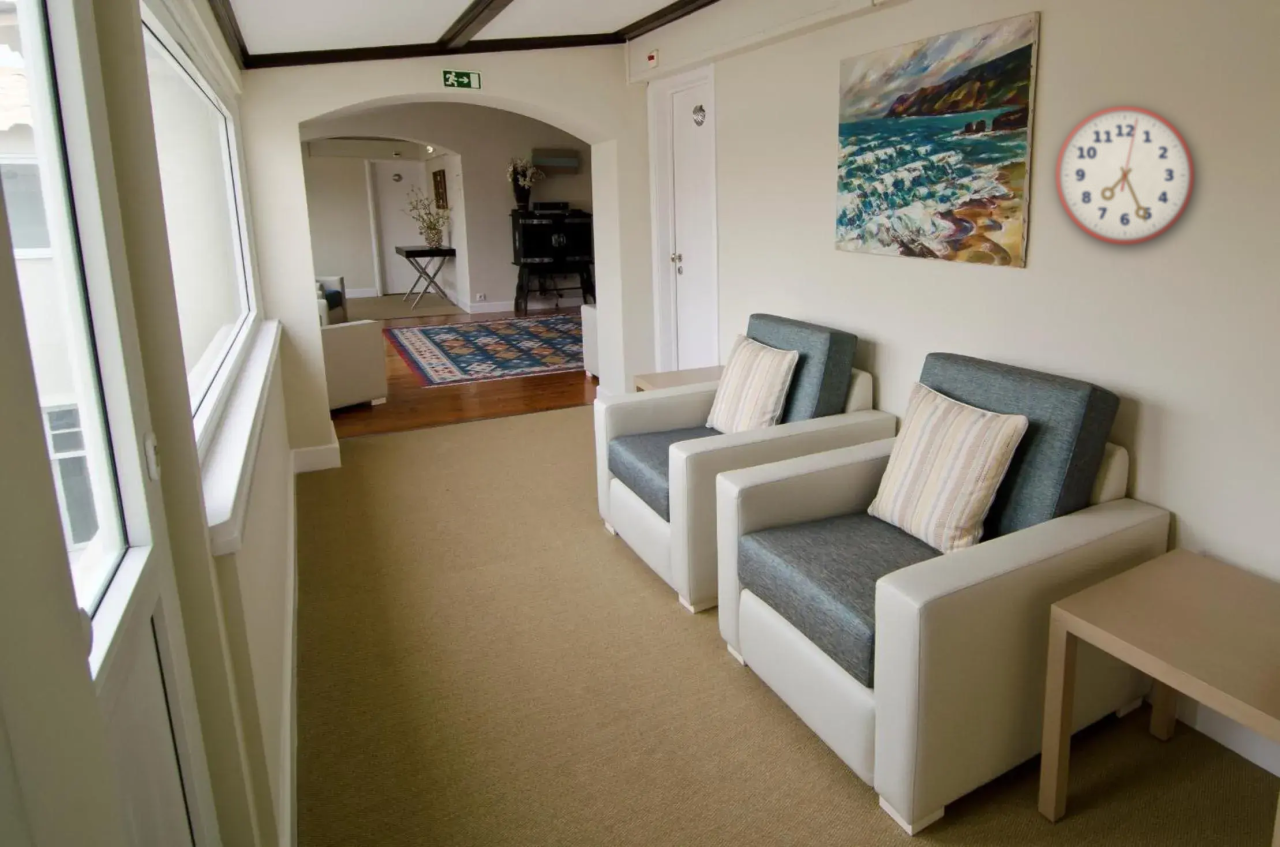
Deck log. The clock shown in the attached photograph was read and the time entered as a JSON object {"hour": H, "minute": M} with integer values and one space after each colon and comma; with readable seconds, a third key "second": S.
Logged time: {"hour": 7, "minute": 26, "second": 2}
